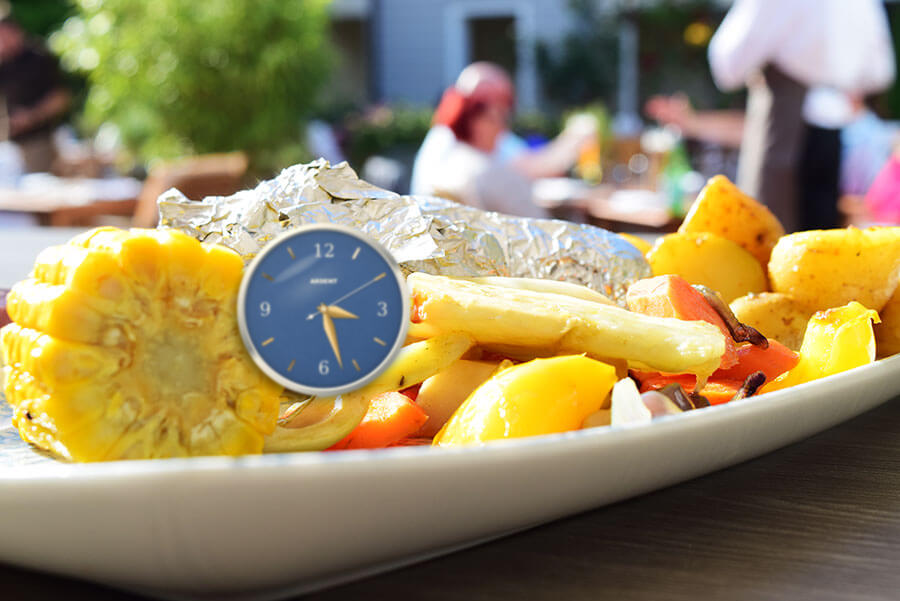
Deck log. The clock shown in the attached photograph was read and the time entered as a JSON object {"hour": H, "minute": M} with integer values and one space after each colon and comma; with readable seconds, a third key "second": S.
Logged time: {"hour": 3, "minute": 27, "second": 10}
